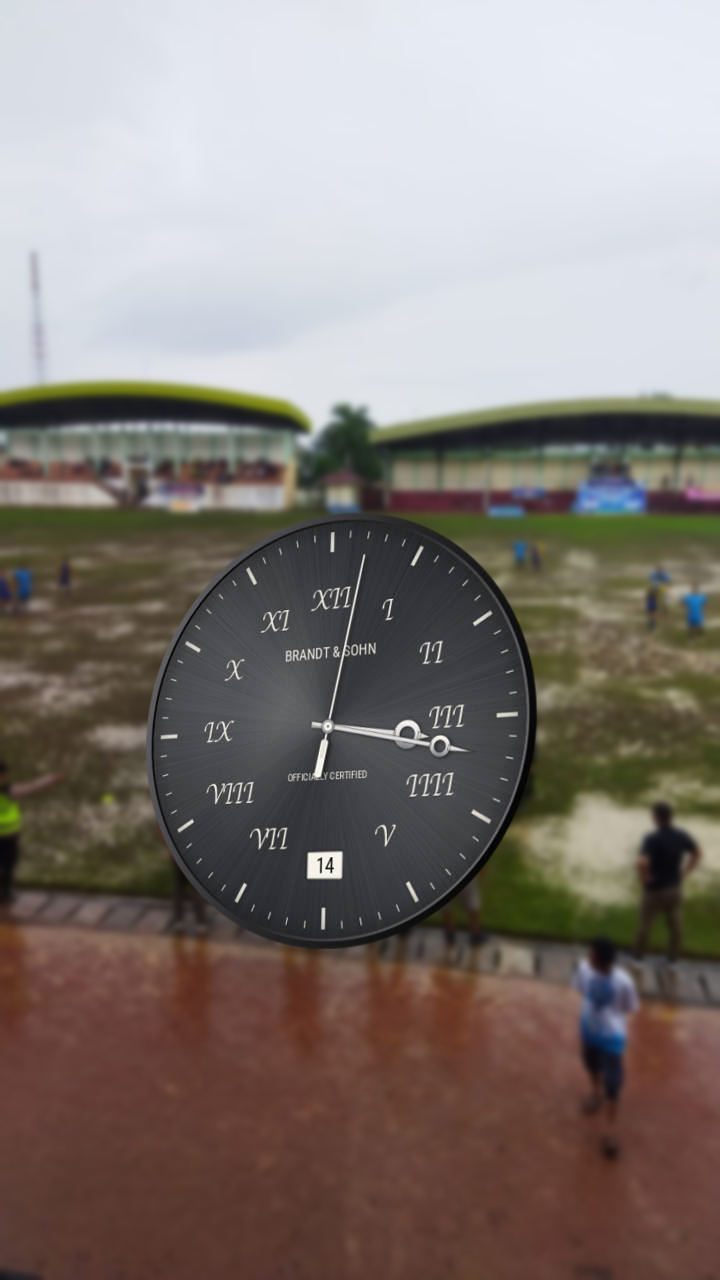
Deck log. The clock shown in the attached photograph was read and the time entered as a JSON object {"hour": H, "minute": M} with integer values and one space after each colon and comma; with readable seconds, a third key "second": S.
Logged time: {"hour": 3, "minute": 17, "second": 2}
